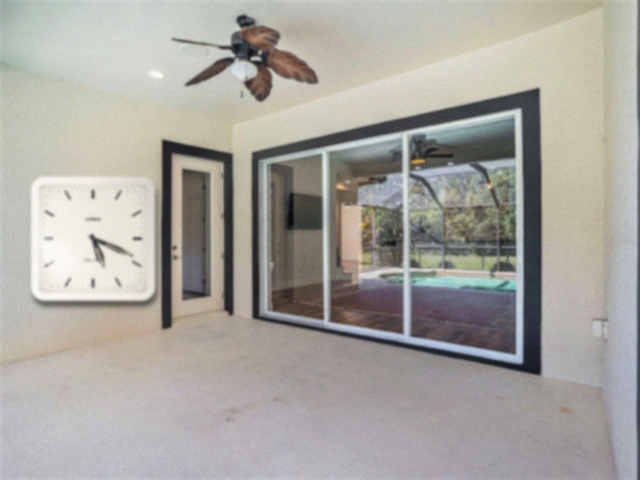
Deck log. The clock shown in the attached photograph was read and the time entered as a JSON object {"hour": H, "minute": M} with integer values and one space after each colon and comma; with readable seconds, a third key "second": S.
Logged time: {"hour": 5, "minute": 19}
